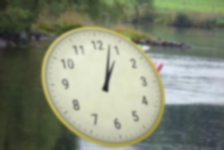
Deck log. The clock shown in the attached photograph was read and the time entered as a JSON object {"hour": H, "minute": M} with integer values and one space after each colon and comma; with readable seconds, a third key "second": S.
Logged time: {"hour": 1, "minute": 3}
